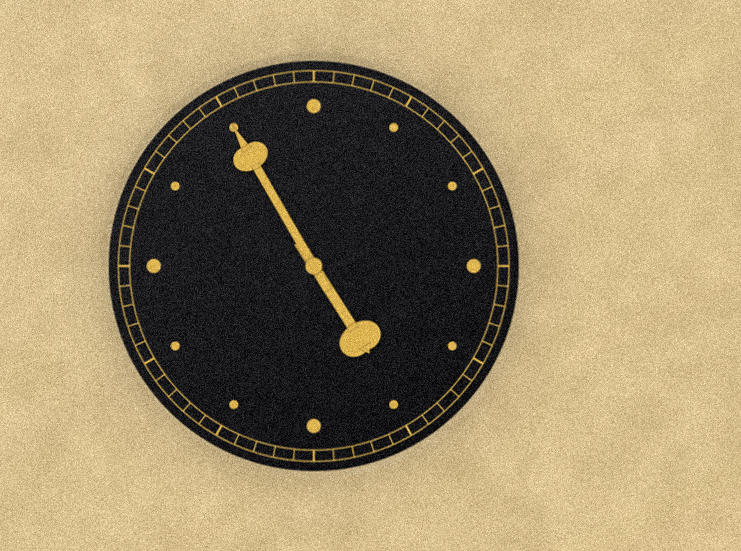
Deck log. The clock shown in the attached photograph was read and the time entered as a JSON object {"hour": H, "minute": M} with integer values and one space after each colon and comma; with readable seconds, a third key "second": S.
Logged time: {"hour": 4, "minute": 55}
